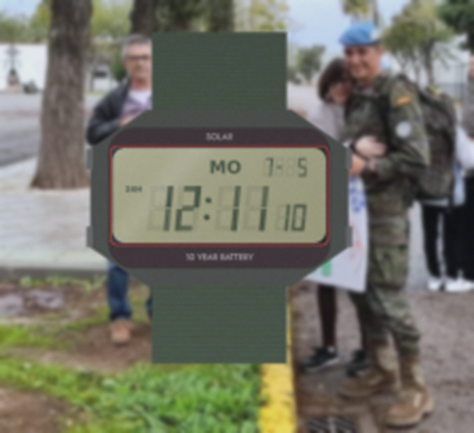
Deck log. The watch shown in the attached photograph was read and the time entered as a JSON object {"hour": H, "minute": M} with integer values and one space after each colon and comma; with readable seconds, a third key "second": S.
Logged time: {"hour": 12, "minute": 11, "second": 10}
